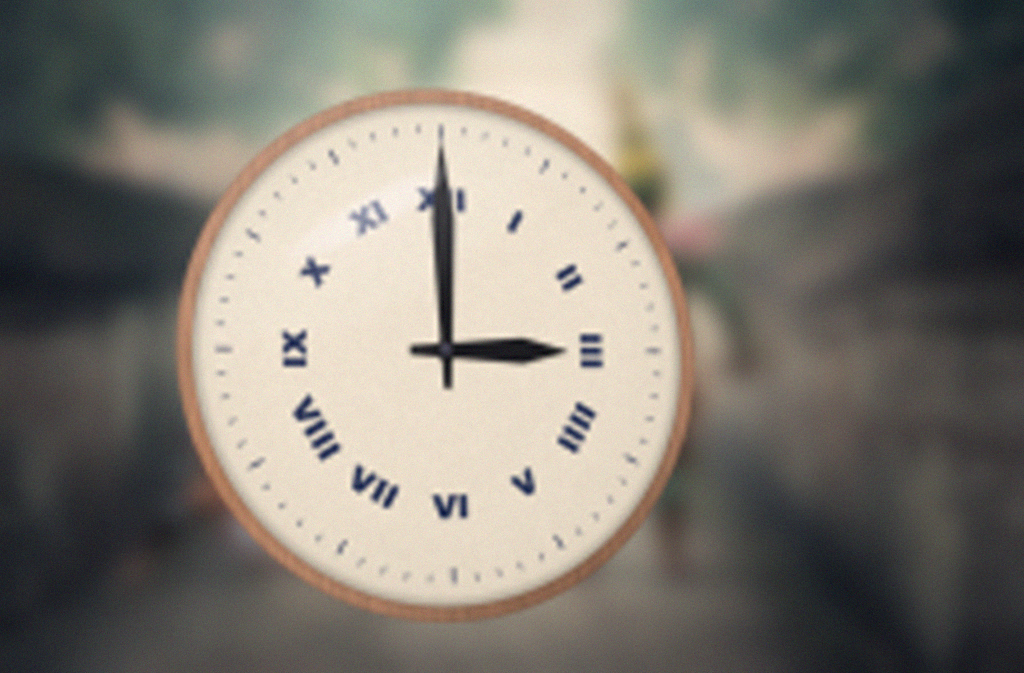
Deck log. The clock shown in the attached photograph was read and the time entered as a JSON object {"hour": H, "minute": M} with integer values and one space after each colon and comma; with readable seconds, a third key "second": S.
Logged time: {"hour": 3, "minute": 0}
